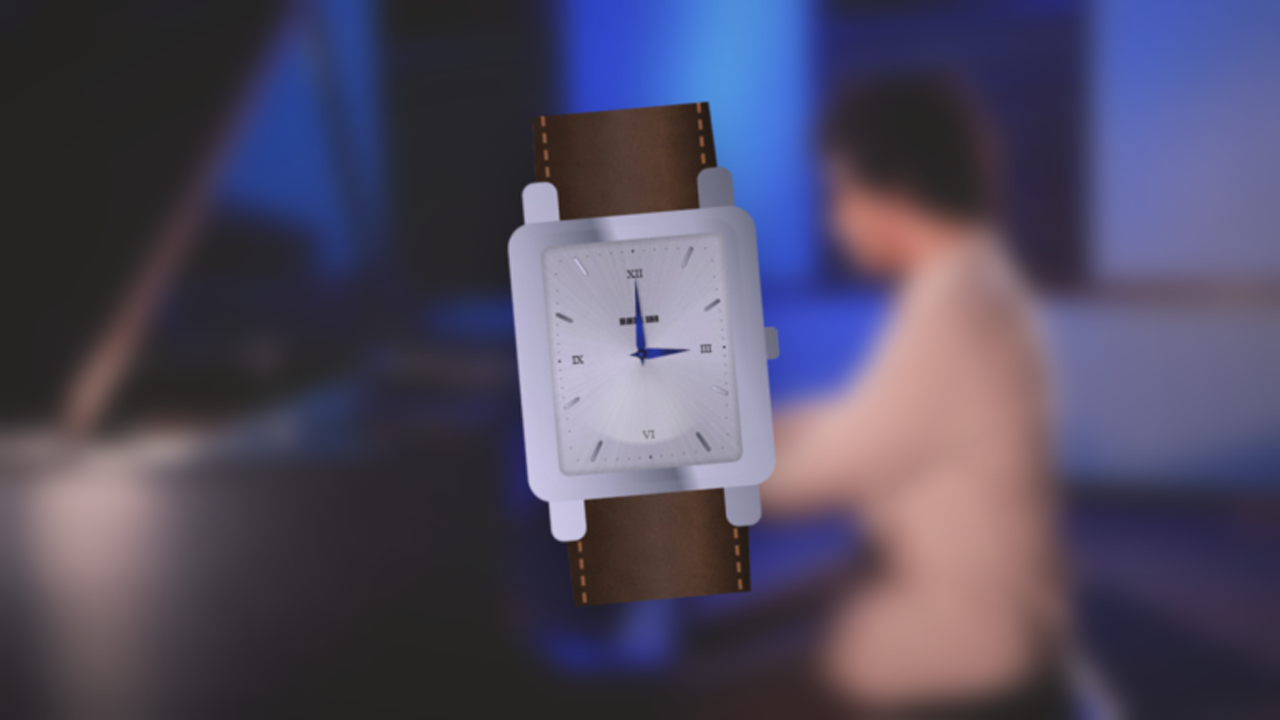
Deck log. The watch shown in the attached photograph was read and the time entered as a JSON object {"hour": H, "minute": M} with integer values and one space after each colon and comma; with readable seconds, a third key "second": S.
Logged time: {"hour": 3, "minute": 0}
